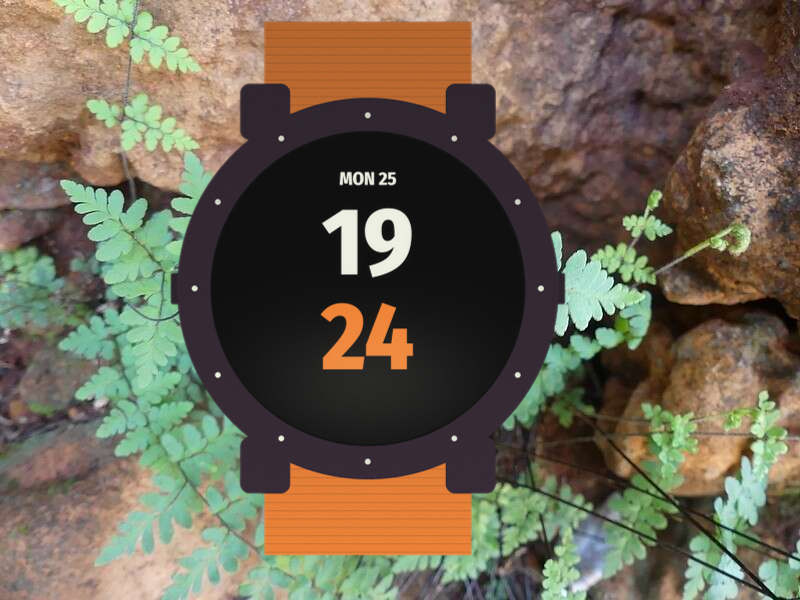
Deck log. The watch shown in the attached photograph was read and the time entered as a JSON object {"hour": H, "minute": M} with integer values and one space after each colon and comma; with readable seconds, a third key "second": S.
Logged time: {"hour": 19, "minute": 24}
